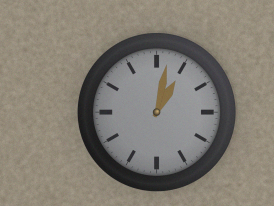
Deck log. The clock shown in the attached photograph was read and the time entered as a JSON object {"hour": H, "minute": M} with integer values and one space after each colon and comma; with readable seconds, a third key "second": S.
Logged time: {"hour": 1, "minute": 2}
